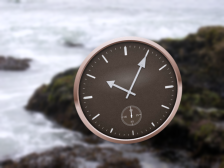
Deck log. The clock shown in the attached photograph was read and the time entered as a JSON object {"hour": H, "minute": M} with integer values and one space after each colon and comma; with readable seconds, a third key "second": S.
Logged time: {"hour": 10, "minute": 5}
